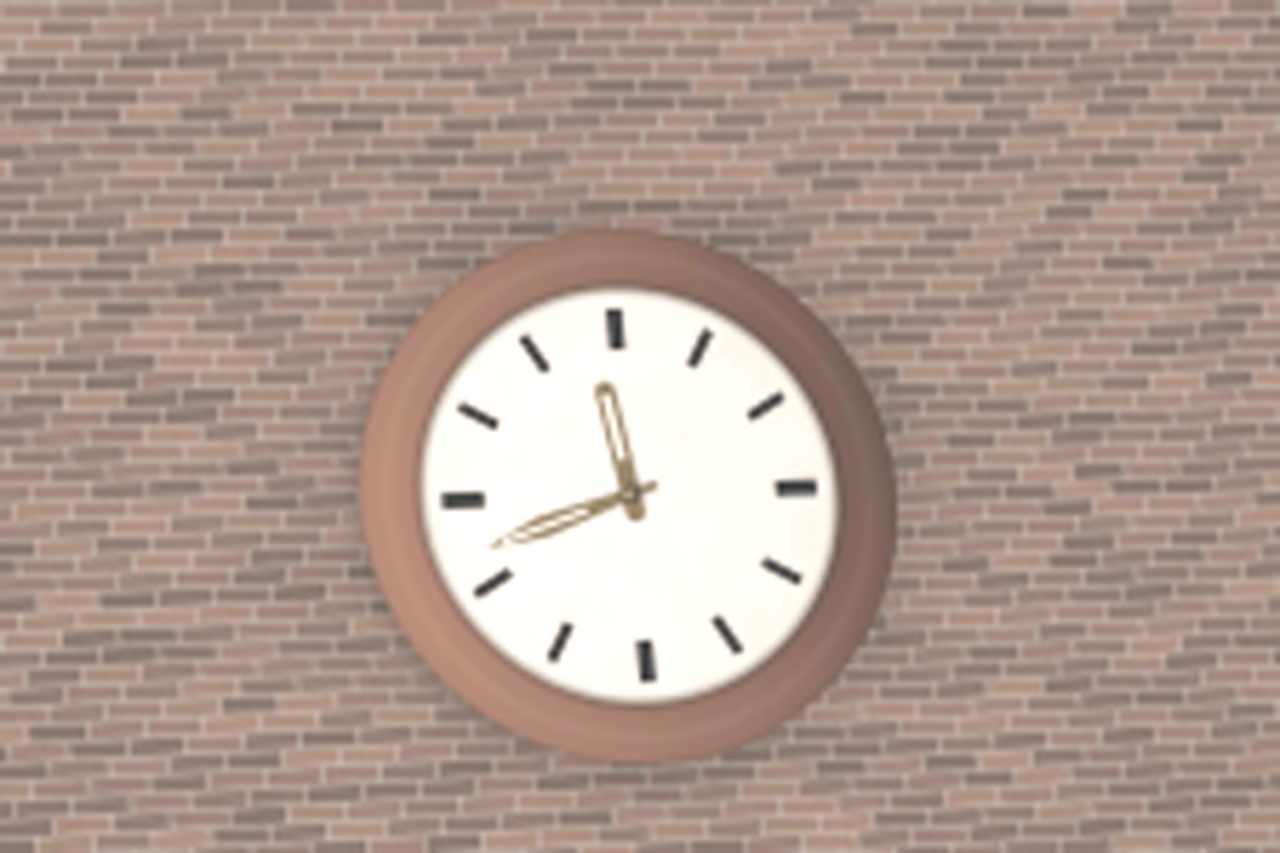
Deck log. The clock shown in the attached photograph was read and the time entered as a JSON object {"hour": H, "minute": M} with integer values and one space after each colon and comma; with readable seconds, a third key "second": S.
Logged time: {"hour": 11, "minute": 42}
